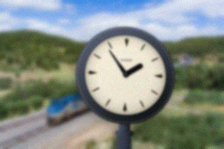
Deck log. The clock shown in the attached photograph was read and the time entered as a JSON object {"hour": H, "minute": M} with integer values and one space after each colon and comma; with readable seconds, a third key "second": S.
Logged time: {"hour": 1, "minute": 54}
